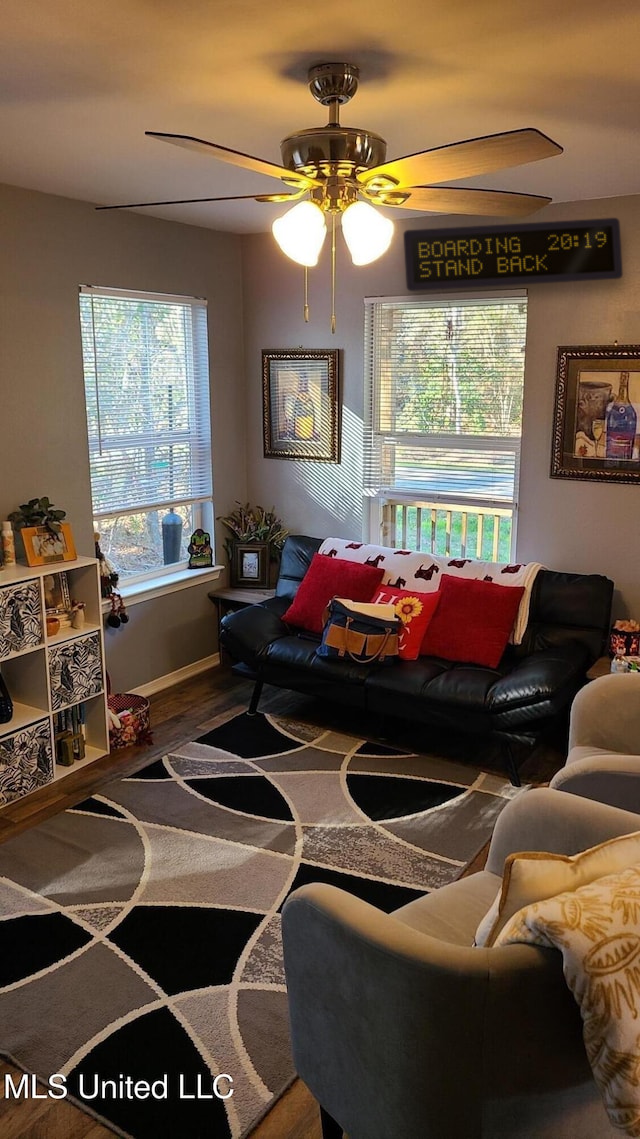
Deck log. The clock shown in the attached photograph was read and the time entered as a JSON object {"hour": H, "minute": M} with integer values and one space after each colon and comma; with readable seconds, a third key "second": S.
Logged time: {"hour": 20, "minute": 19}
